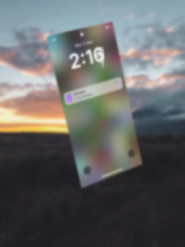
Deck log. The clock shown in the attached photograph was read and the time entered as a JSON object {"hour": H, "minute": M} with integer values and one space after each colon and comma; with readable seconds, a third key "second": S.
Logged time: {"hour": 2, "minute": 16}
